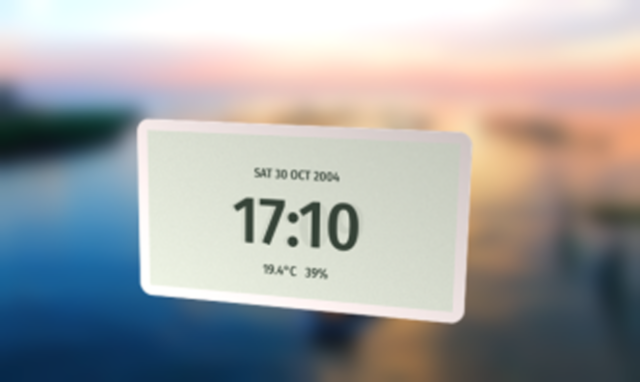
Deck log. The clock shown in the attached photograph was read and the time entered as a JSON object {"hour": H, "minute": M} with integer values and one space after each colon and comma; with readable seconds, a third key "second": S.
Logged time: {"hour": 17, "minute": 10}
